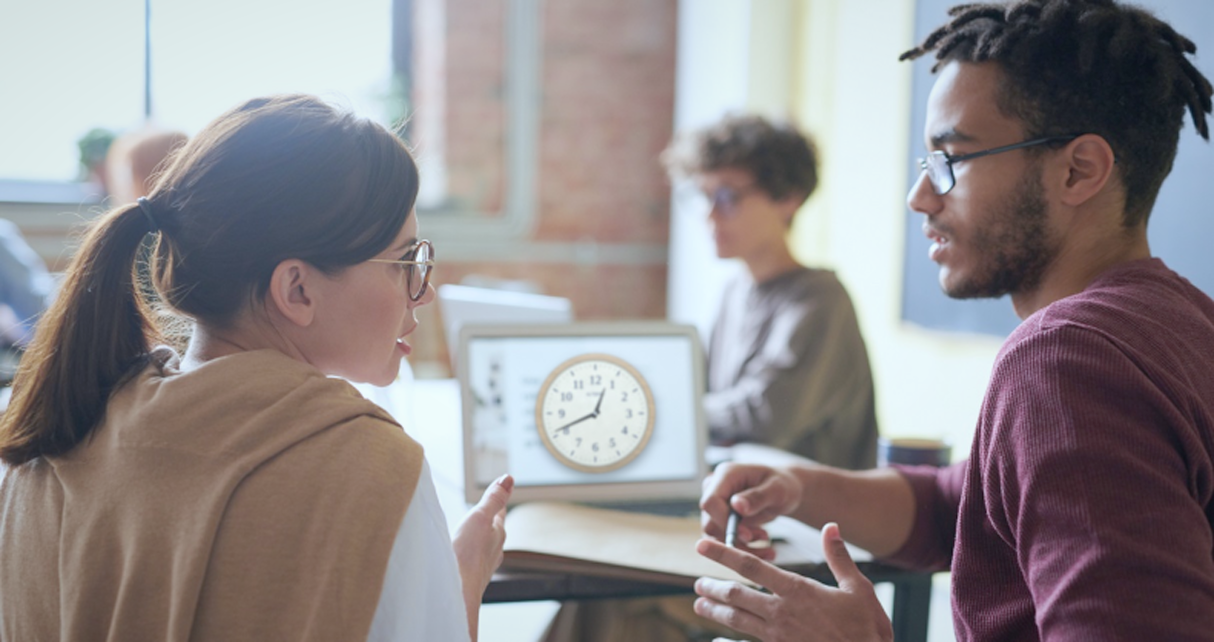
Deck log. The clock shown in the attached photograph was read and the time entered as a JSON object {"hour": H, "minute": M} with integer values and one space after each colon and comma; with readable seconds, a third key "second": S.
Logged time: {"hour": 12, "minute": 41}
